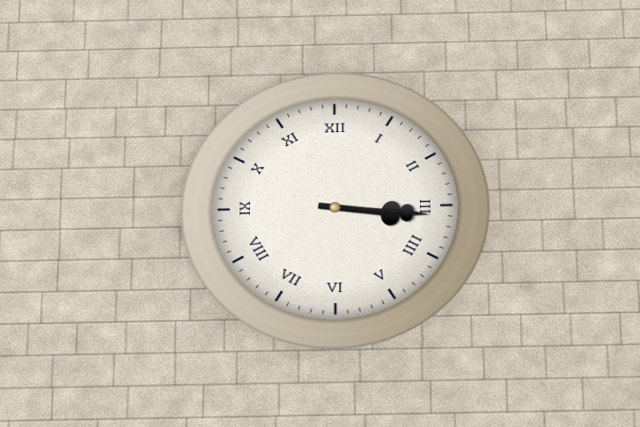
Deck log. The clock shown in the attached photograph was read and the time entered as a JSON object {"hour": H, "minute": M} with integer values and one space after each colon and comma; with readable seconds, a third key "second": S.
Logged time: {"hour": 3, "minute": 16}
